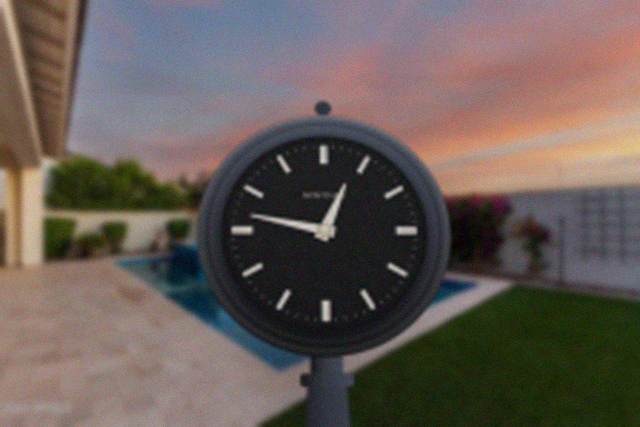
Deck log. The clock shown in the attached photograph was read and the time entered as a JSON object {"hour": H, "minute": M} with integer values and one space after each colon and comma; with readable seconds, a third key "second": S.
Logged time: {"hour": 12, "minute": 47}
